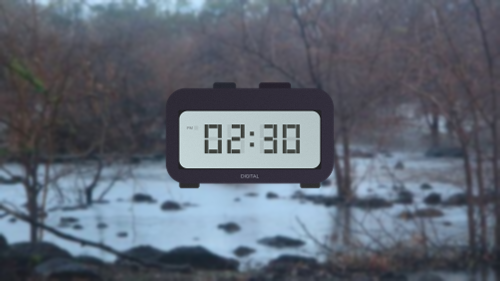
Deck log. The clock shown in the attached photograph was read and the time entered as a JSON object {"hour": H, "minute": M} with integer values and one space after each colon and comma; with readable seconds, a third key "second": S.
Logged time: {"hour": 2, "minute": 30}
